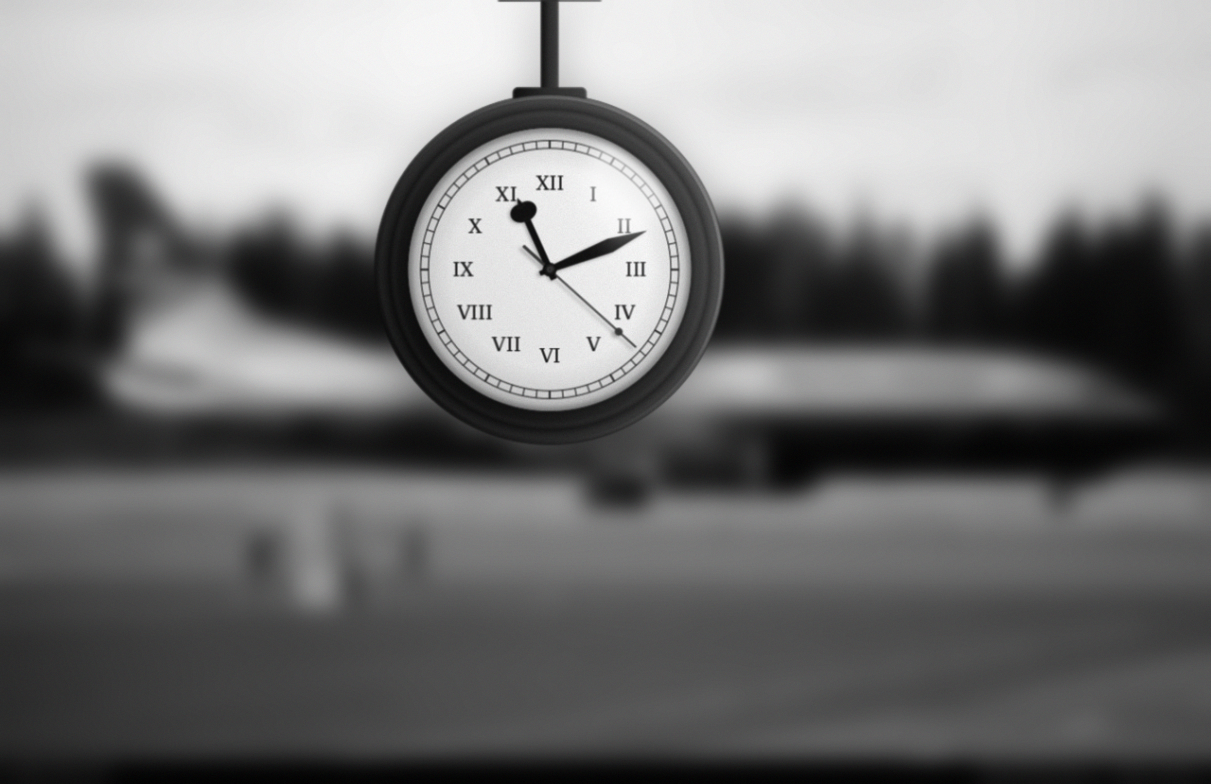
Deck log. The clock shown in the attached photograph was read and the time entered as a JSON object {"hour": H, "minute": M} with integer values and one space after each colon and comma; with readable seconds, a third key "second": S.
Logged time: {"hour": 11, "minute": 11, "second": 22}
